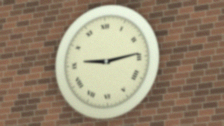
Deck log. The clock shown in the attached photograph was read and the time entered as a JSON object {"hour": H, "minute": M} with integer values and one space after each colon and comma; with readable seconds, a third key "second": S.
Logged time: {"hour": 9, "minute": 14}
